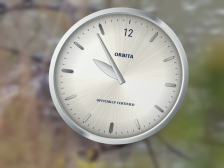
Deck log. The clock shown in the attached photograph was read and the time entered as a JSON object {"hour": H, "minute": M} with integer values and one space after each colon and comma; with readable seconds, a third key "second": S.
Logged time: {"hour": 9, "minute": 54}
